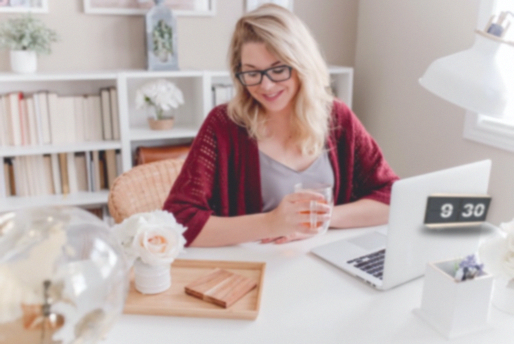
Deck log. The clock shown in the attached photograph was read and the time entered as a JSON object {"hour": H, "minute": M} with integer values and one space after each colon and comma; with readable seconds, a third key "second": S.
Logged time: {"hour": 9, "minute": 30}
